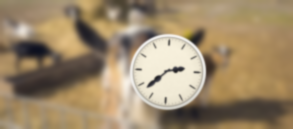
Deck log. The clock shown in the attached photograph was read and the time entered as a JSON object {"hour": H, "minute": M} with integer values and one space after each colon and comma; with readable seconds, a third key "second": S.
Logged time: {"hour": 2, "minute": 38}
